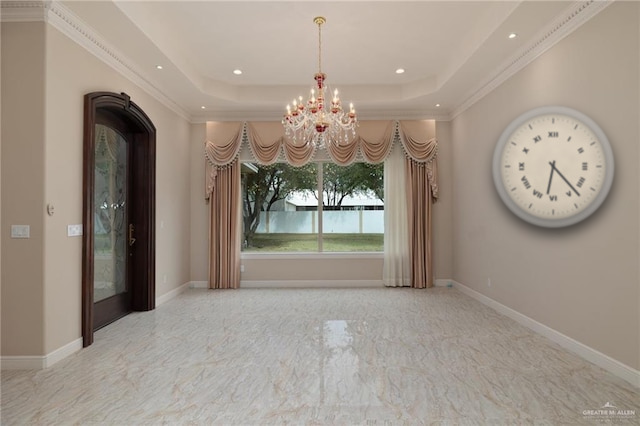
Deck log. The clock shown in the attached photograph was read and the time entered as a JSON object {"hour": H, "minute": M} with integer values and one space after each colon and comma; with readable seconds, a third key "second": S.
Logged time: {"hour": 6, "minute": 23}
